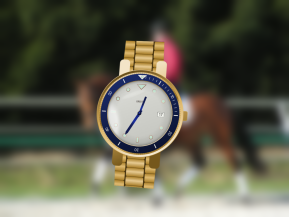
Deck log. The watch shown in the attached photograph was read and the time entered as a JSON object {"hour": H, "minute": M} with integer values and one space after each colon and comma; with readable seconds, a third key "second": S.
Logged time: {"hour": 12, "minute": 35}
